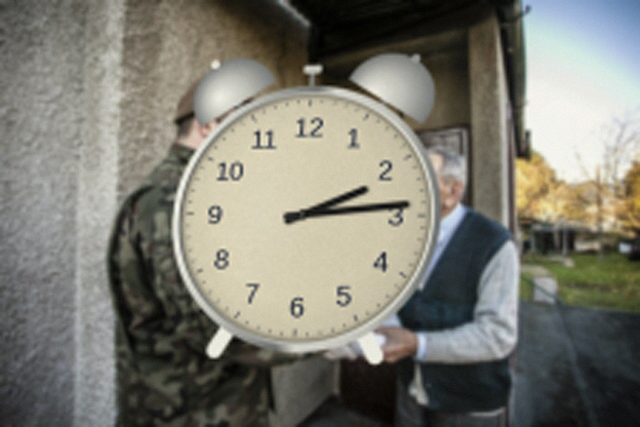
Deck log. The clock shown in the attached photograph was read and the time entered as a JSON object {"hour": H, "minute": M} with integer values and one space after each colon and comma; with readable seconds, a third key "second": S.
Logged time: {"hour": 2, "minute": 14}
